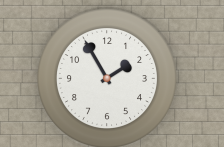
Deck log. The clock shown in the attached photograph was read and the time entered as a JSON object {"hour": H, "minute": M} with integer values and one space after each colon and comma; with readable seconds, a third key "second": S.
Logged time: {"hour": 1, "minute": 55}
